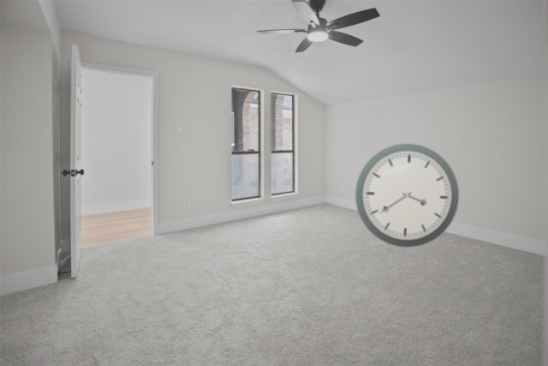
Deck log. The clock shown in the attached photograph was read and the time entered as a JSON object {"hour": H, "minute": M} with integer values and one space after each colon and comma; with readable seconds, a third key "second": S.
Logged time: {"hour": 3, "minute": 39}
